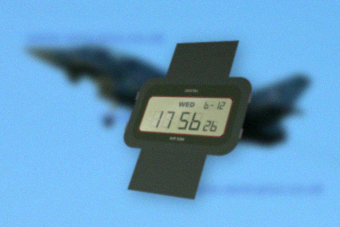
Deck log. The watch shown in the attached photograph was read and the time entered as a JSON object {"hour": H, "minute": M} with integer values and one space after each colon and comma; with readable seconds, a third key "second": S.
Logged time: {"hour": 17, "minute": 56, "second": 26}
